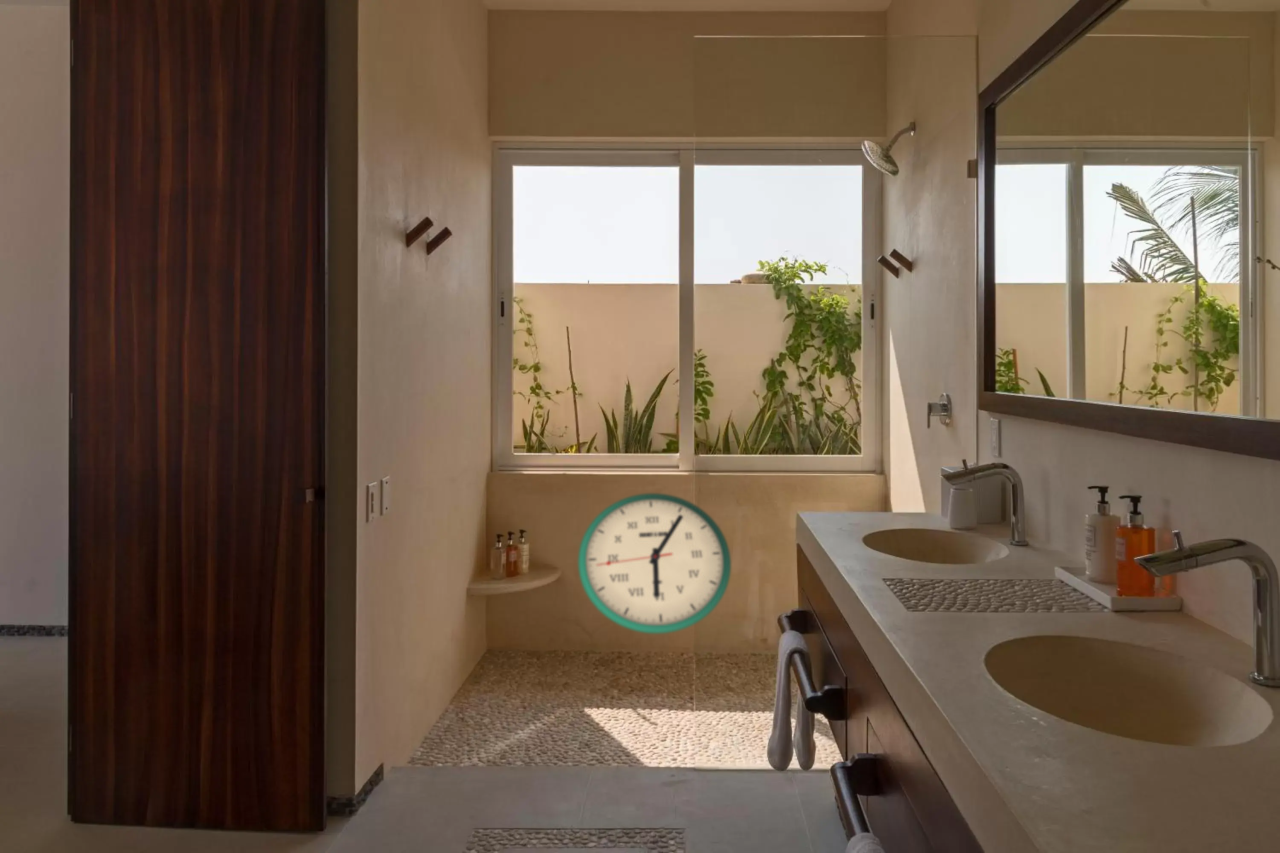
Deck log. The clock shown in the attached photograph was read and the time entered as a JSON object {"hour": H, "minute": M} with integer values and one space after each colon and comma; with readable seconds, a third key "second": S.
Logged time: {"hour": 6, "minute": 5, "second": 44}
